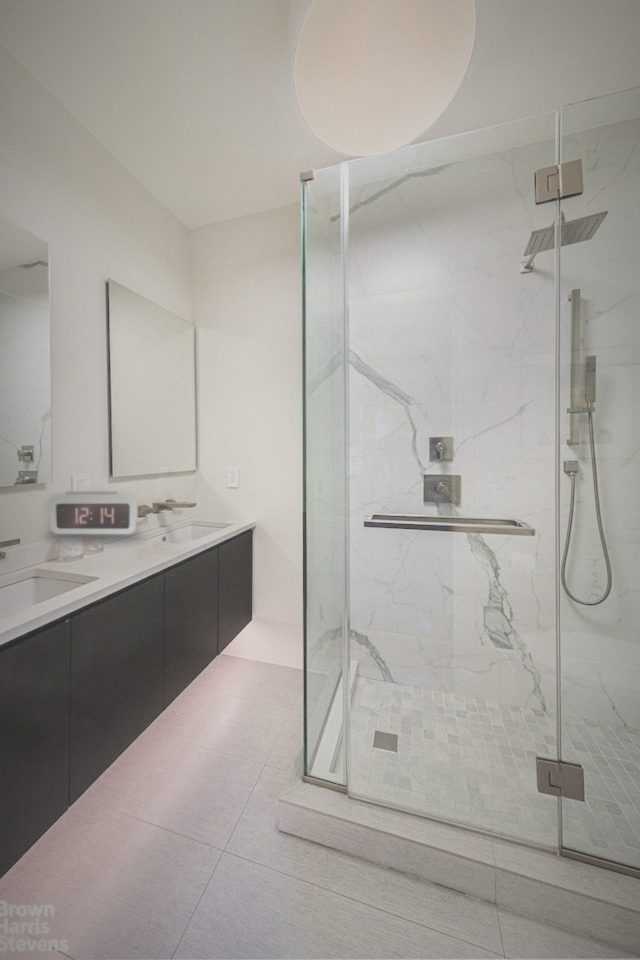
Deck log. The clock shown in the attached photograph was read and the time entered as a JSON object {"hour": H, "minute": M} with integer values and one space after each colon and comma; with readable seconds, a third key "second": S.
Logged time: {"hour": 12, "minute": 14}
